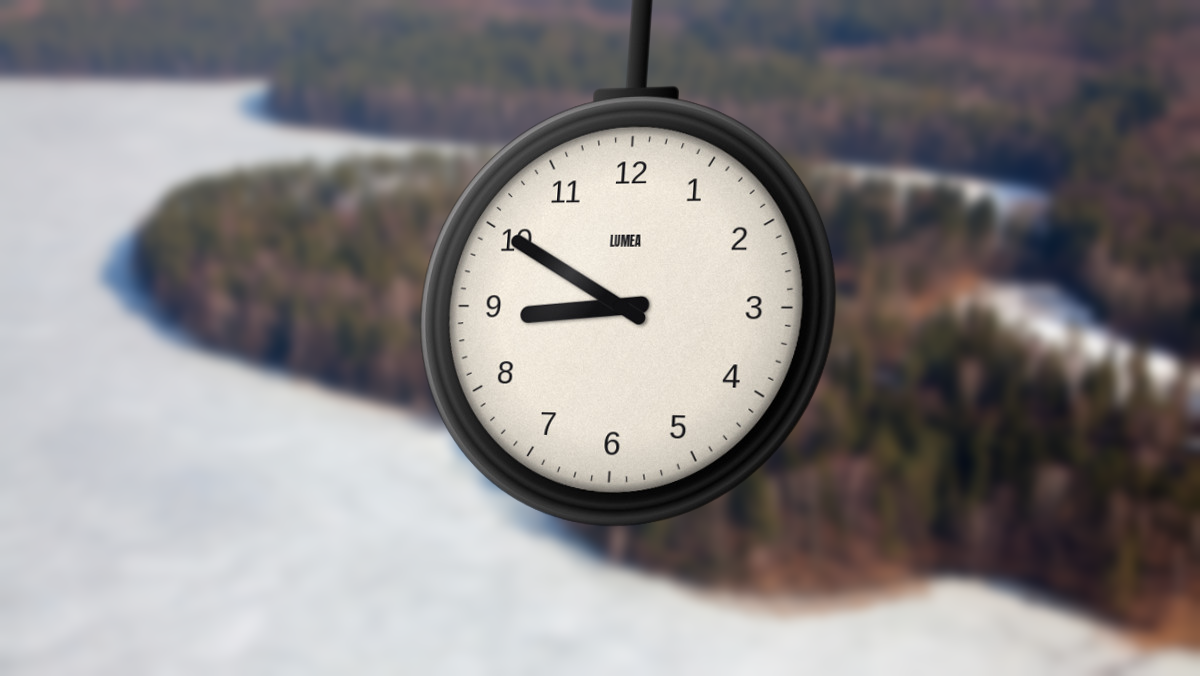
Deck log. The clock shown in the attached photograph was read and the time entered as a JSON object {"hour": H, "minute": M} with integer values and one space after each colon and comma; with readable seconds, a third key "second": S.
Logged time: {"hour": 8, "minute": 50}
